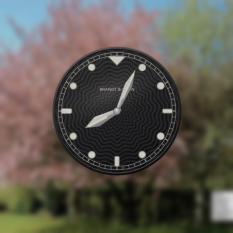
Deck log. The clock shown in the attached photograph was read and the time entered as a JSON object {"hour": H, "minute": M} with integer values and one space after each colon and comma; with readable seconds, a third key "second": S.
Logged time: {"hour": 8, "minute": 4}
